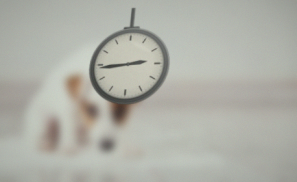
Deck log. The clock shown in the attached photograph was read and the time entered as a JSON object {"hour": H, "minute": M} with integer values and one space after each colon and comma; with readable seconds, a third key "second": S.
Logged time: {"hour": 2, "minute": 44}
